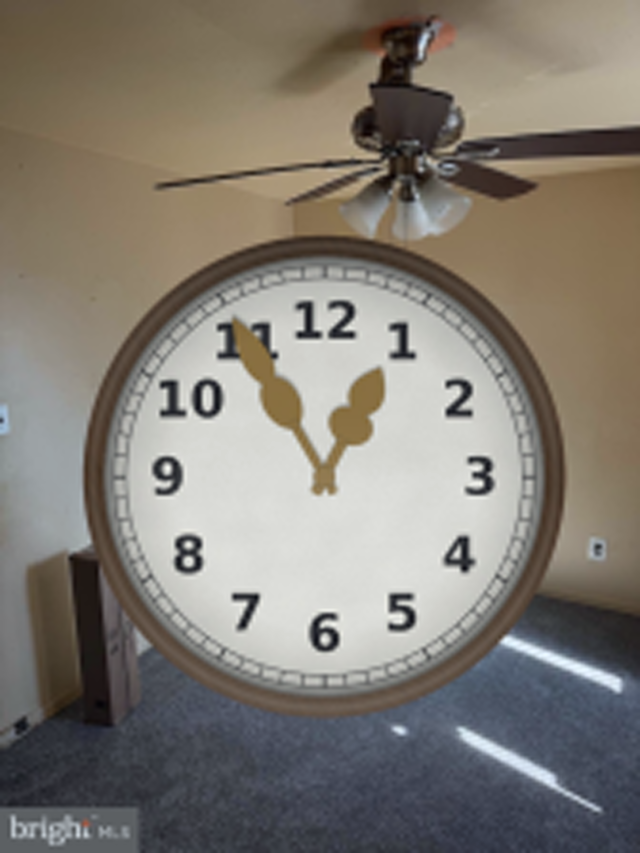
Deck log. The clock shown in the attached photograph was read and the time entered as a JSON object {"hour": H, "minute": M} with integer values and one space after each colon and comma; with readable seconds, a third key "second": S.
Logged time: {"hour": 12, "minute": 55}
